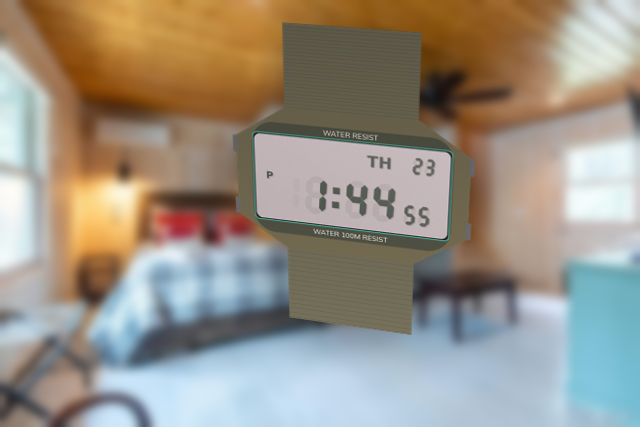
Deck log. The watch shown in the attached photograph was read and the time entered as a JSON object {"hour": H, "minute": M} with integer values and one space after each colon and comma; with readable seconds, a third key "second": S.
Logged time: {"hour": 1, "minute": 44, "second": 55}
